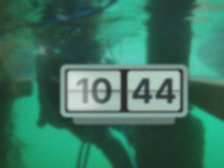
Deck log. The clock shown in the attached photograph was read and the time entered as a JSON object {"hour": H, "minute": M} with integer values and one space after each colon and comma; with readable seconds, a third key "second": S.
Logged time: {"hour": 10, "minute": 44}
